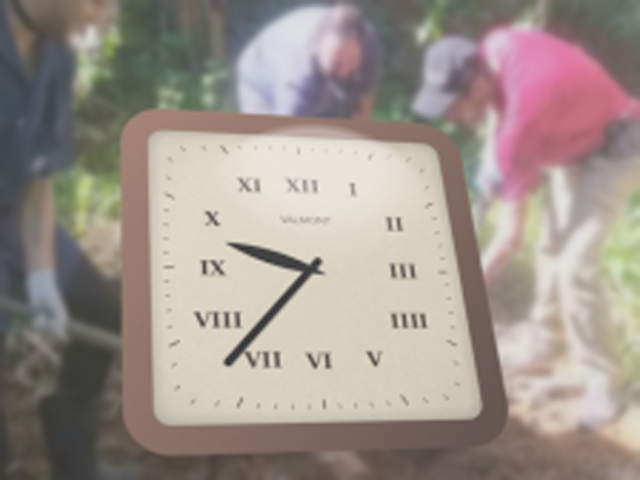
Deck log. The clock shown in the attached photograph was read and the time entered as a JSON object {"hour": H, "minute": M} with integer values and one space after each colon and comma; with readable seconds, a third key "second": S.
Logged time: {"hour": 9, "minute": 37}
